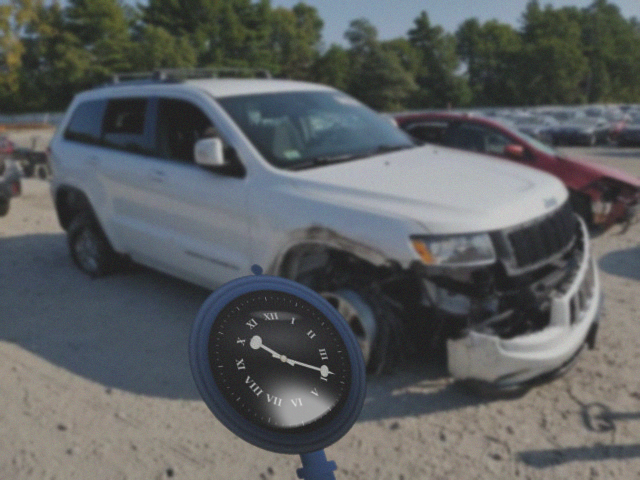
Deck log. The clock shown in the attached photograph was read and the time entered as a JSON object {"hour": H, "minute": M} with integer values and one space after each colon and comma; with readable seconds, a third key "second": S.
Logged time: {"hour": 10, "minute": 19}
